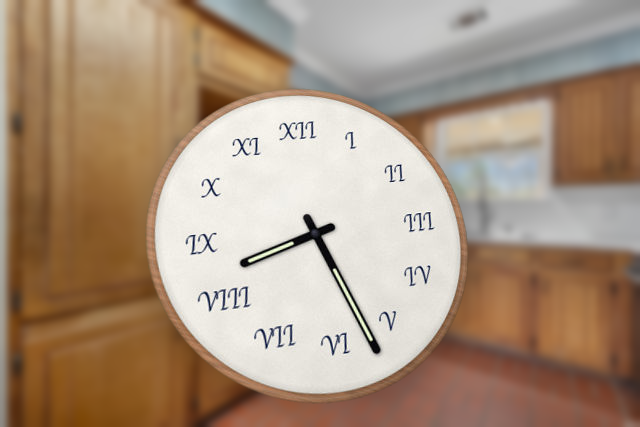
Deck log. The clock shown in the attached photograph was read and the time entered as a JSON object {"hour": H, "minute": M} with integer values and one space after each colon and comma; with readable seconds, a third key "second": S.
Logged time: {"hour": 8, "minute": 27}
